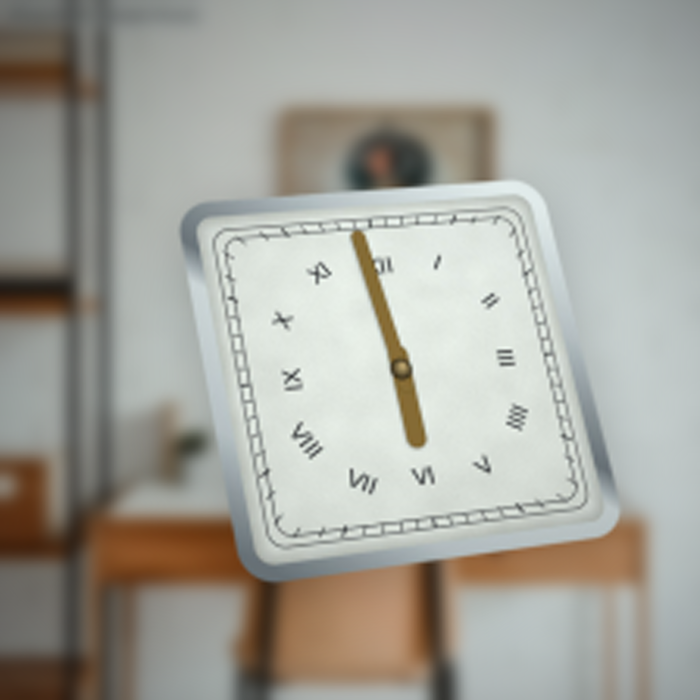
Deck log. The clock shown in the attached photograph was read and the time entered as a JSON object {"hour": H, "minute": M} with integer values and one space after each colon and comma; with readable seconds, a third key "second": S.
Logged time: {"hour": 5, "minute": 59}
